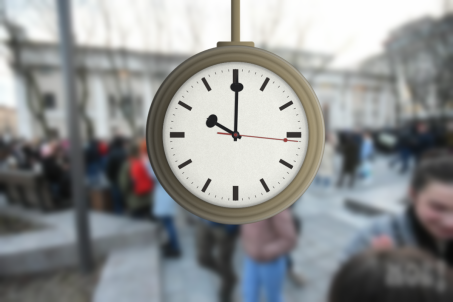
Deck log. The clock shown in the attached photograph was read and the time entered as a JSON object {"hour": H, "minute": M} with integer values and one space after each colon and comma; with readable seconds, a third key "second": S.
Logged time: {"hour": 10, "minute": 0, "second": 16}
